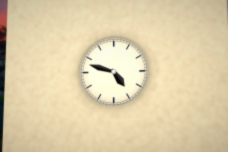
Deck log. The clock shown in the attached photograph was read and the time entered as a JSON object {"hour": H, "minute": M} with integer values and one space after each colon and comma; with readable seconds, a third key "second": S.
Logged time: {"hour": 4, "minute": 48}
